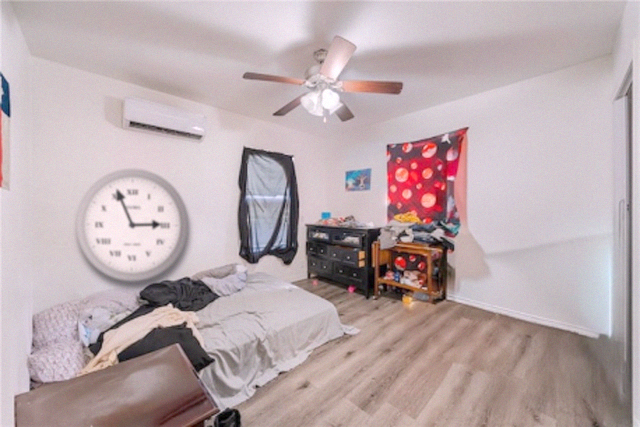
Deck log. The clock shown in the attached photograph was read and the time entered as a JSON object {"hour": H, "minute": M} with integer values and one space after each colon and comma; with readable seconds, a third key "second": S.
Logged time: {"hour": 2, "minute": 56}
